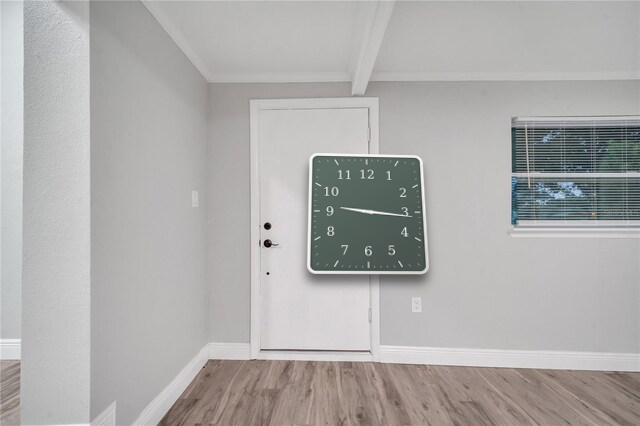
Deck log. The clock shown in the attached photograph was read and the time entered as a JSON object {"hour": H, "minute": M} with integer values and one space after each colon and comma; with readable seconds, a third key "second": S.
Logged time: {"hour": 9, "minute": 16}
